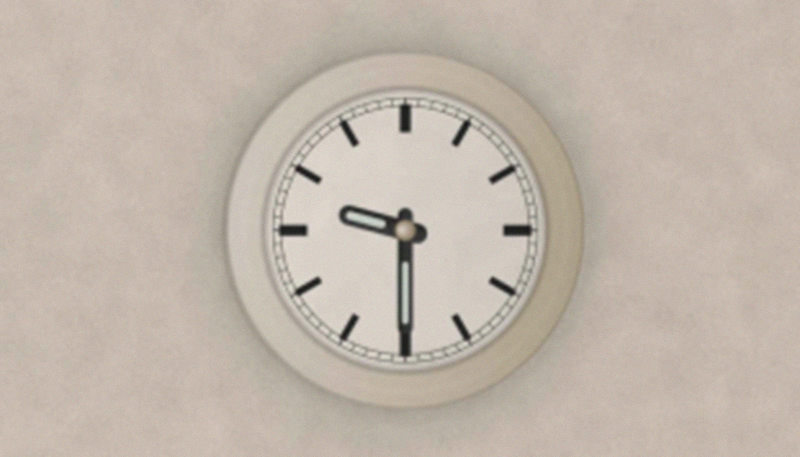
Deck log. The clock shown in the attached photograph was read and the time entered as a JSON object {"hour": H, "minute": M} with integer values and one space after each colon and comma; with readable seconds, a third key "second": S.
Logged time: {"hour": 9, "minute": 30}
